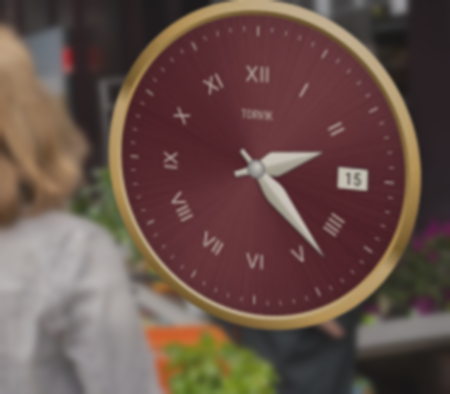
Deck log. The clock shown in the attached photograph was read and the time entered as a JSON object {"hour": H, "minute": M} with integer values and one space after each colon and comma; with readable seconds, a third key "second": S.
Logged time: {"hour": 2, "minute": 23}
